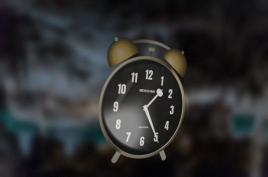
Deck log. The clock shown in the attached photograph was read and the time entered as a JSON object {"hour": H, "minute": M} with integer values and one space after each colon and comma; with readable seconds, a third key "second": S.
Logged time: {"hour": 1, "minute": 25}
